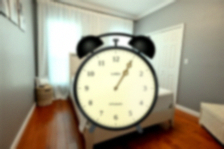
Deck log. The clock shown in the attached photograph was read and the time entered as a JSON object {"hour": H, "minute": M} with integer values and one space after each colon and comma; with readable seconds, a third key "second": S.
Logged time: {"hour": 1, "minute": 5}
